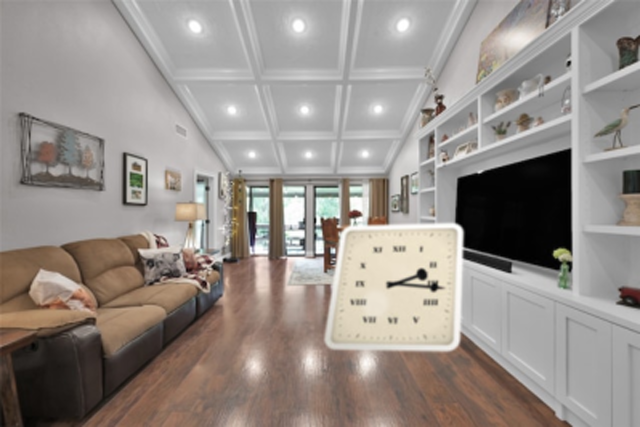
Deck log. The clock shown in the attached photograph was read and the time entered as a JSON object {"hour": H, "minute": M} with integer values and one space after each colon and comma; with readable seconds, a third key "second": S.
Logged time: {"hour": 2, "minute": 16}
